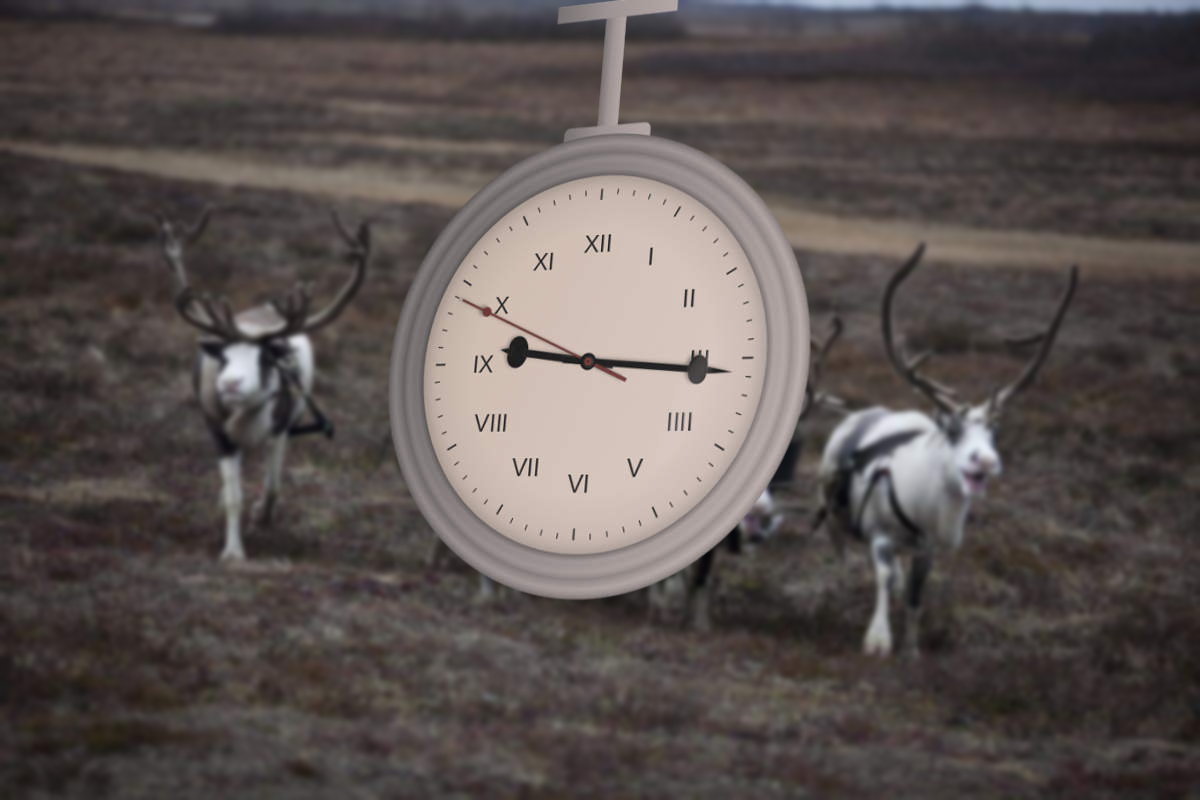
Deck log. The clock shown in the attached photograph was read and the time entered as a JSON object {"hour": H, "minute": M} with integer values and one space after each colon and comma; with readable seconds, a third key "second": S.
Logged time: {"hour": 9, "minute": 15, "second": 49}
